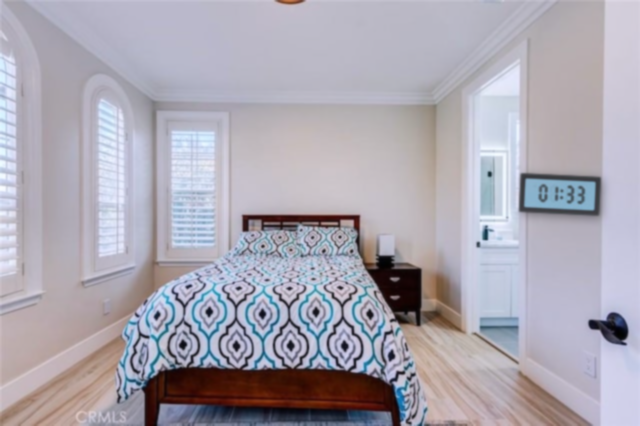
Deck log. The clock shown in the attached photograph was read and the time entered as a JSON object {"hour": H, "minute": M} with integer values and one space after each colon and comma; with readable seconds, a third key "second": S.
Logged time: {"hour": 1, "minute": 33}
